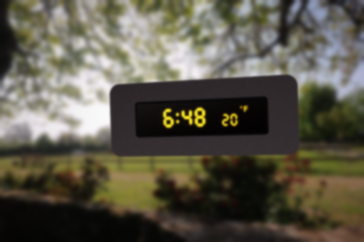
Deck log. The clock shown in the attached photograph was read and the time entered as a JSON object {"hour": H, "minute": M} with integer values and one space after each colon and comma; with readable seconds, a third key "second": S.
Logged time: {"hour": 6, "minute": 48}
